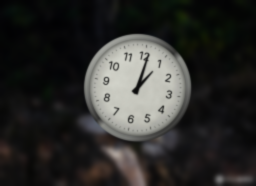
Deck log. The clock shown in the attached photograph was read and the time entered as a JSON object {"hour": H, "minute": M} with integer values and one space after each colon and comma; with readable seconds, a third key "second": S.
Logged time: {"hour": 1, "minute": 1}
